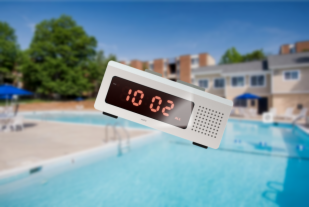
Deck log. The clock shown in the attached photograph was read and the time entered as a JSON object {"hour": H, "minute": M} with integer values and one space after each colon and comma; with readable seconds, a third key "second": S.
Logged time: {"hour": 10, "minute": 2}
